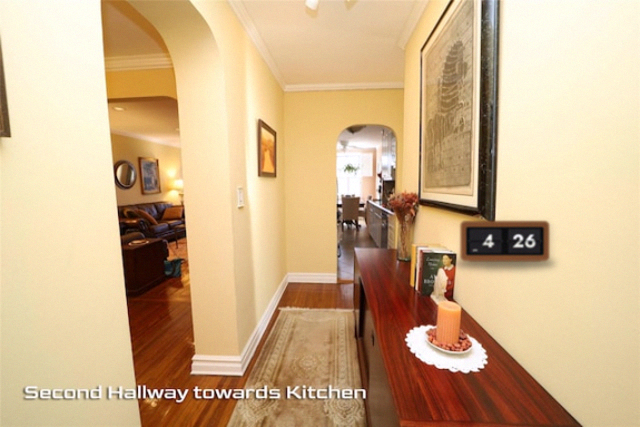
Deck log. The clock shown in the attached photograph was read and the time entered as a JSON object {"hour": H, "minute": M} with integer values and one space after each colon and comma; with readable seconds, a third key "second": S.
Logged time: {"hour": 4, "minute": 26}
